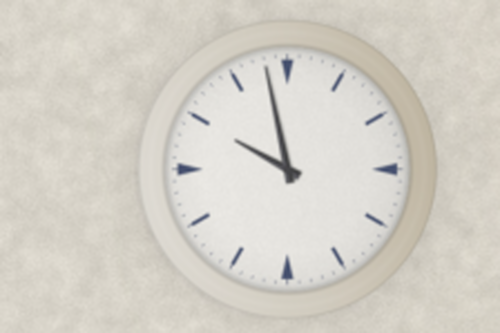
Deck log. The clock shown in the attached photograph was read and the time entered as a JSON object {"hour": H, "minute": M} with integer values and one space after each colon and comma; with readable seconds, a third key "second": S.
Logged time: {"hour": 9, "minute": 58}
